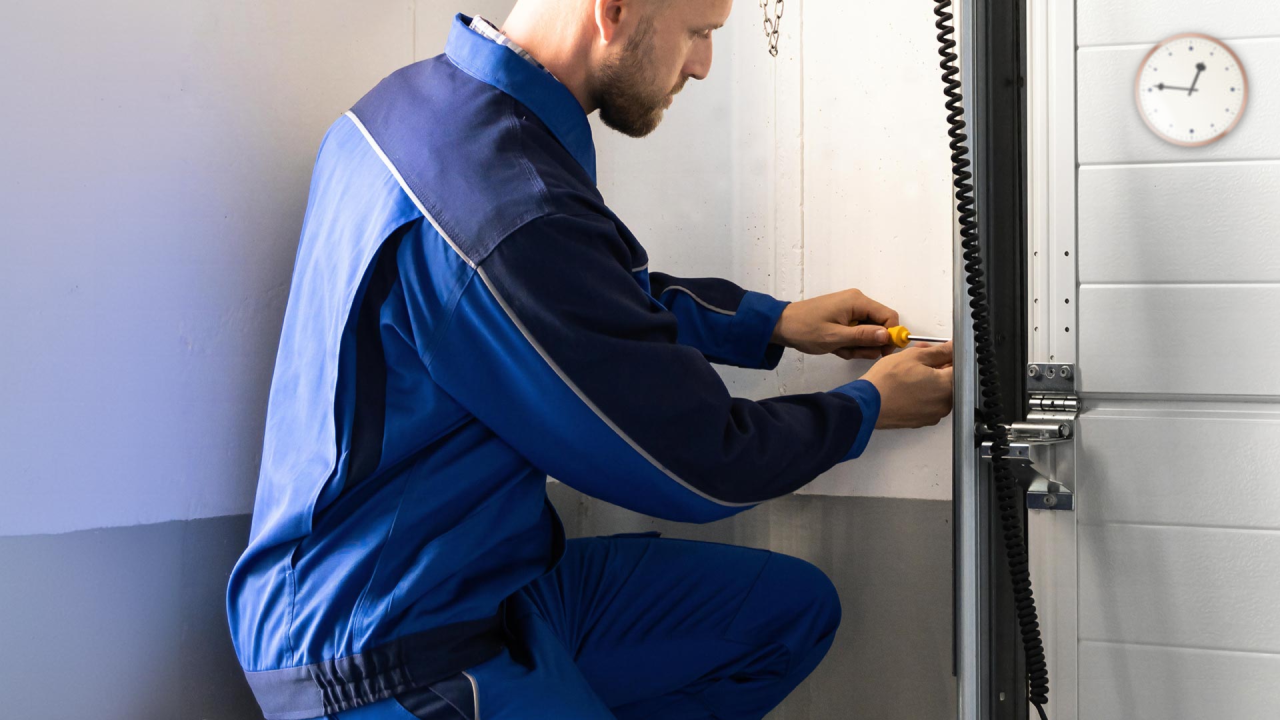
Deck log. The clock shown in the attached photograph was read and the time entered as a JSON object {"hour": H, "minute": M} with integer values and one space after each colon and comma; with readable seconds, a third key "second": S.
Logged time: {"hour": 12, "minute": 46}
